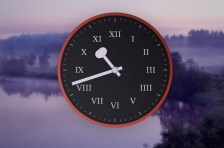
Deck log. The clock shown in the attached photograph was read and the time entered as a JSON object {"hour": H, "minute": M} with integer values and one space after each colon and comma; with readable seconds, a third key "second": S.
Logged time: {"hour": 10, "minute": 42}
